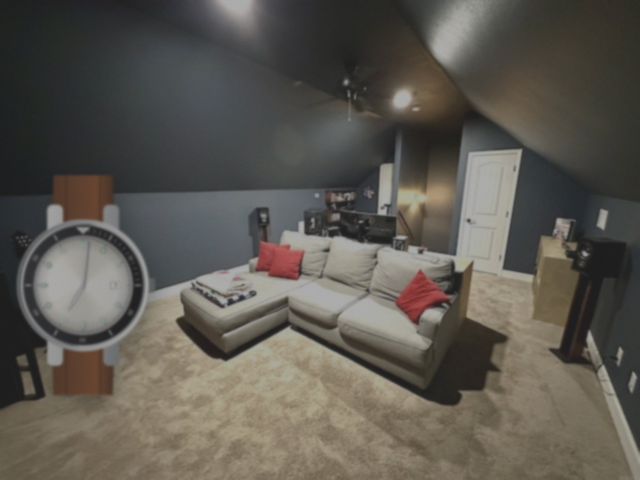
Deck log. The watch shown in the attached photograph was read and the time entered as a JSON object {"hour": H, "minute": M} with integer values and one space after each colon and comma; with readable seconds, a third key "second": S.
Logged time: {"hour": 7, "minute": 1}
